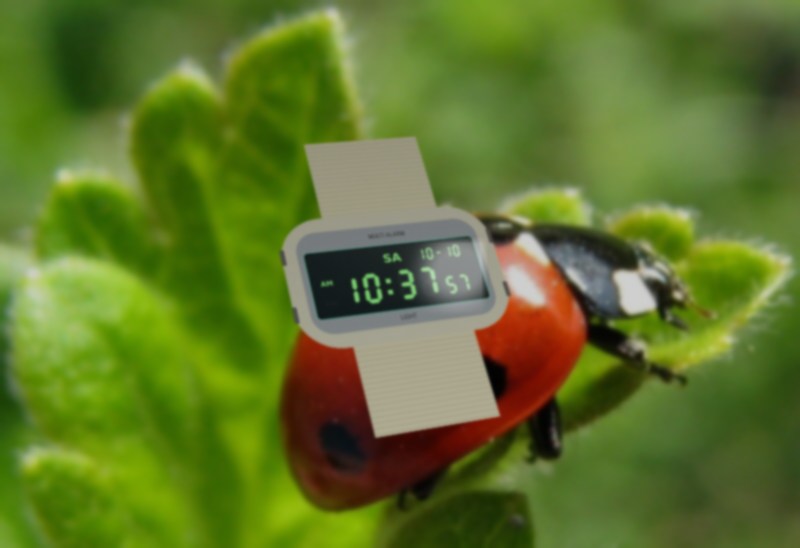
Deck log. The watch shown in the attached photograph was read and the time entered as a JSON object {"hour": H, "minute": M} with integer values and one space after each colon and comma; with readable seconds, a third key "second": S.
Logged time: {"hour": 10, "minute": 37, "second": 57}
